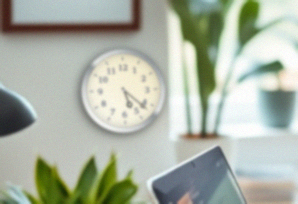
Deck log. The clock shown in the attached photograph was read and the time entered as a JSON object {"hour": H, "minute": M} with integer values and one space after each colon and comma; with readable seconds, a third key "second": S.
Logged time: {"hour": 5, "minute": 22}
